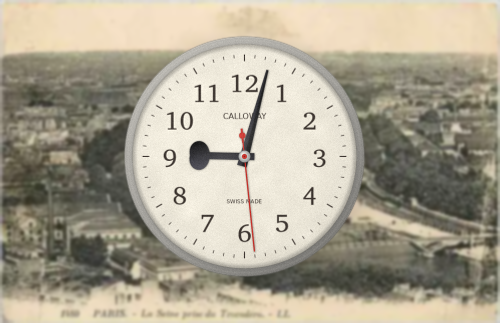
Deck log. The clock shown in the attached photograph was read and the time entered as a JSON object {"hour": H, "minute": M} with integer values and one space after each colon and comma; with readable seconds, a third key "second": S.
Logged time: {"hour": 9, "minute": 2, "second": 29}
